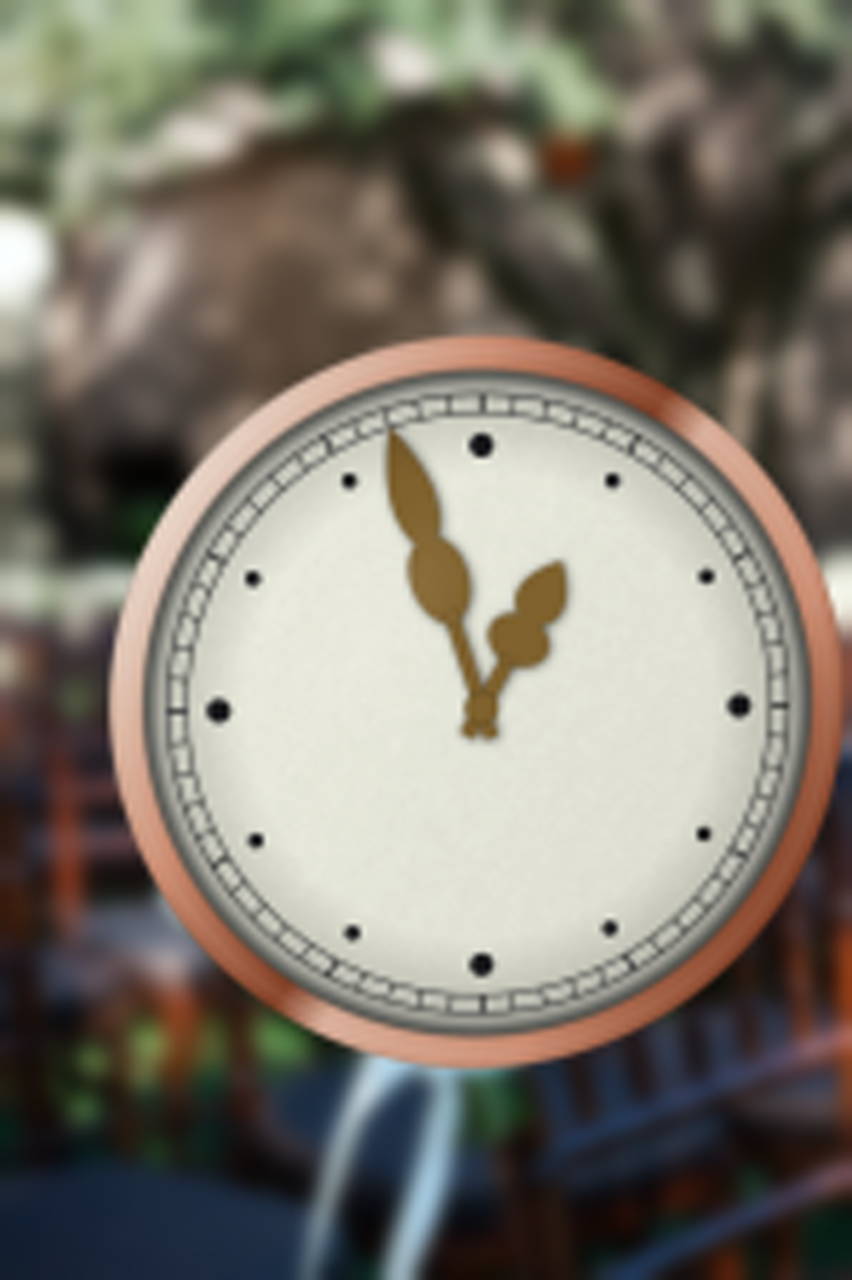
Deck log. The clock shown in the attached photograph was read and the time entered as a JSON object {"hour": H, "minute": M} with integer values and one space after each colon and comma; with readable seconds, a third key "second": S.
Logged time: {"hour": 12, "minute": 57}
